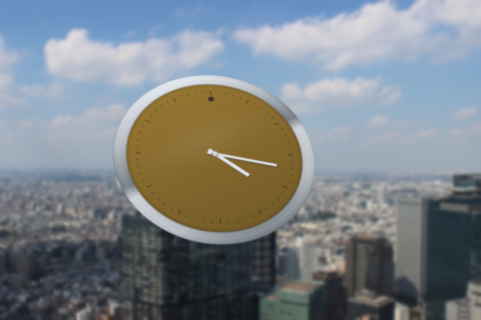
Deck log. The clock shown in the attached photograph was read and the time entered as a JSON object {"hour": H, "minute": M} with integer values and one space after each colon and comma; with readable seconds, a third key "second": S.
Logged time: {"hour": 4, "minute": 17}
